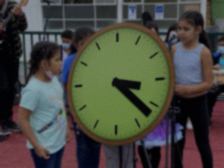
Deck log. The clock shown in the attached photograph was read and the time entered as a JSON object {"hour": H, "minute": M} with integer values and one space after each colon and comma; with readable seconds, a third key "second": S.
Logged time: {"hour": 3, "minute": 22}
